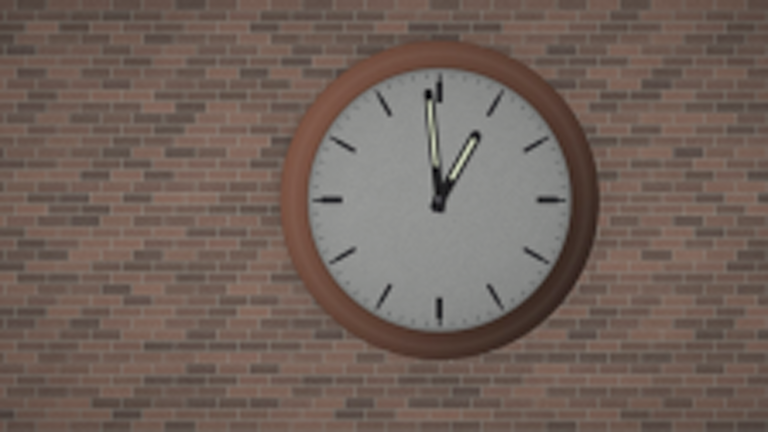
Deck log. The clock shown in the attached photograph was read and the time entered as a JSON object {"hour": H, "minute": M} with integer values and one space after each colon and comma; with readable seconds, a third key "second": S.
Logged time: {"hour": 12, "minute": 59}
